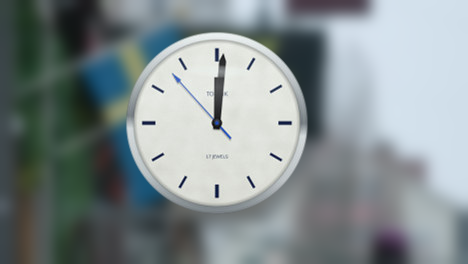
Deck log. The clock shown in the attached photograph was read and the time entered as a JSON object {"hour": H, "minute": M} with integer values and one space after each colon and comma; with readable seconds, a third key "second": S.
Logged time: {"hour": 12, "minute": 0, "second": 53}
